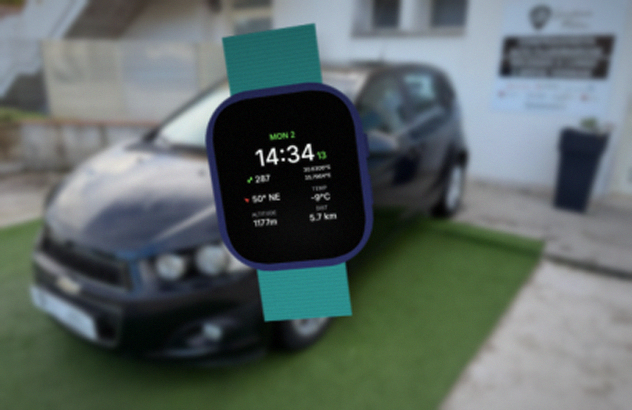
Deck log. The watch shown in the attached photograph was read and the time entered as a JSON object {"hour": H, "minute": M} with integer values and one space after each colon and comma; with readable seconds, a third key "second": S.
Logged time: {"hour": 14, "minute": 34}
